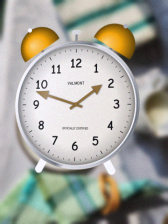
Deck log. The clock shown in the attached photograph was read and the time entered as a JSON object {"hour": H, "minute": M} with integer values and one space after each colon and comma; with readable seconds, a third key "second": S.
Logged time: {"hour": 1, "minute": 48}
